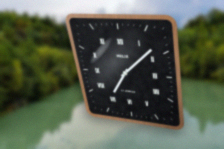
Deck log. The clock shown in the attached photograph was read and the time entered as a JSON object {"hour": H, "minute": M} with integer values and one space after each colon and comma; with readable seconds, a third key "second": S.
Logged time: {"hour": 7, "minute": 8}
